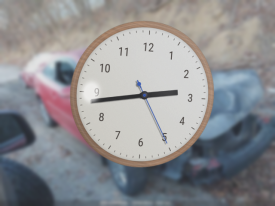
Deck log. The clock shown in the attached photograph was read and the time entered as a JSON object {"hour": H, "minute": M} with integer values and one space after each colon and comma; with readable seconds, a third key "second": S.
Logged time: {"hour": 2, "minute": 43, "second": 25}
